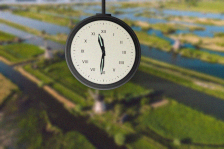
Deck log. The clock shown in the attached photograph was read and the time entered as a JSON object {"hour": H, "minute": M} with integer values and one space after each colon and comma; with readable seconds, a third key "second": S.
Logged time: {"hour": 11, "minute": 31}
